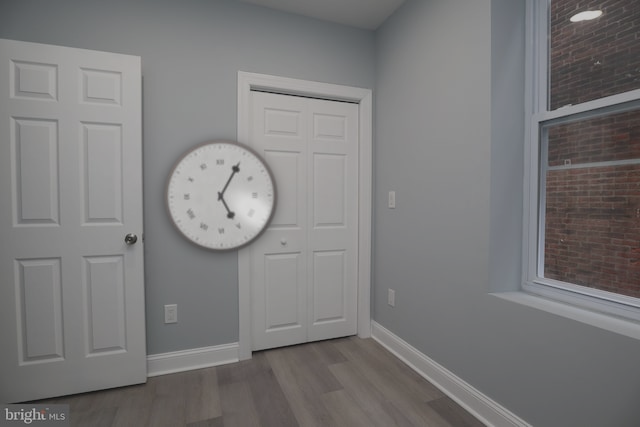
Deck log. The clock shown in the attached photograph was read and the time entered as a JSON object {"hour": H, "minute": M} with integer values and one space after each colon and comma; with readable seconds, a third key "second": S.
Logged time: {"hour": 5, "minute": 5}
